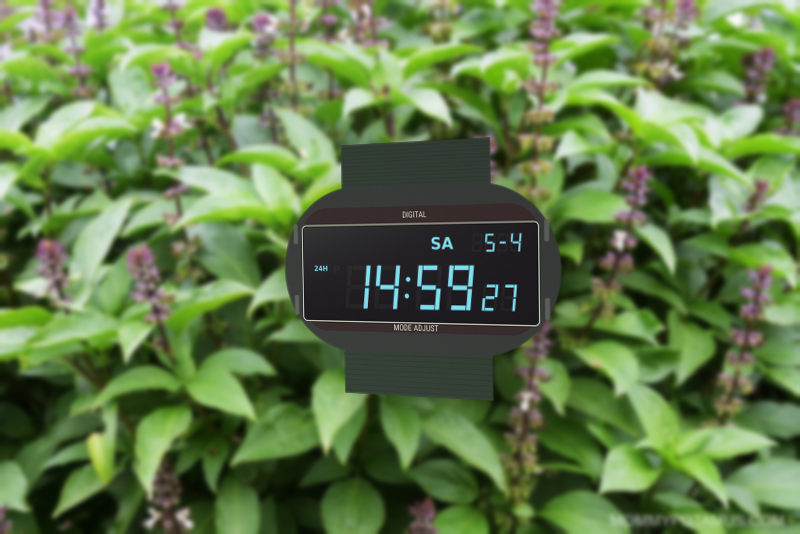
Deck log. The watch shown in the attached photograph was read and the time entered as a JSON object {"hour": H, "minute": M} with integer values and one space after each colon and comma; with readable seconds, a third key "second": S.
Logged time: {"hour": 14, "minute": 59, "second": 27}
